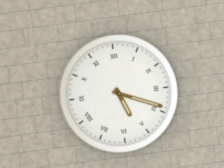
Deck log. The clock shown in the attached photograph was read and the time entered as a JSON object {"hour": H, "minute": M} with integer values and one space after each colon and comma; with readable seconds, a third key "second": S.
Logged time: {"hour": 5, "minute": 19}
